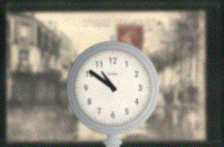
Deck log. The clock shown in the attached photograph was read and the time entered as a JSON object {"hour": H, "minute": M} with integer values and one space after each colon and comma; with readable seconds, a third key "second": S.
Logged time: {"hour": 10, "minute": 51}
